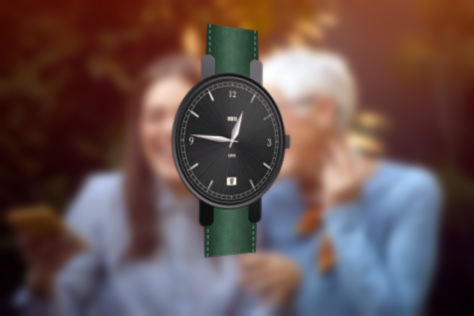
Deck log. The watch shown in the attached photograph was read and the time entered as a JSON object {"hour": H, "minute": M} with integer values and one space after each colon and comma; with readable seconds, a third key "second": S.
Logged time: {"hour": 12, "minute": 46}
